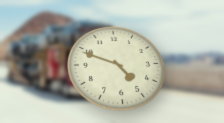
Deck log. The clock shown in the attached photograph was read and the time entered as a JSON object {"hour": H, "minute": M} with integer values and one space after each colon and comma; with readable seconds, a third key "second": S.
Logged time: {"hour": 4, "minute": 49}
